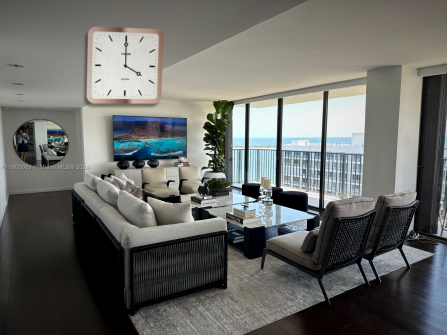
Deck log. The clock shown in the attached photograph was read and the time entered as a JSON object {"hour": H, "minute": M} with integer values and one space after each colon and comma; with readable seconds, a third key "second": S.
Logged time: {"hour": 4, "minute": 0}
